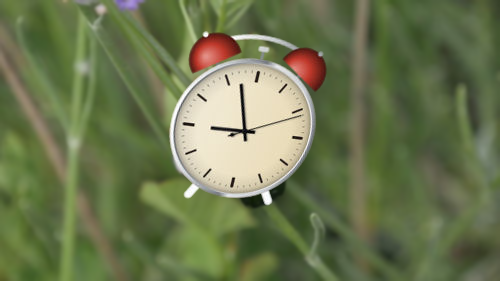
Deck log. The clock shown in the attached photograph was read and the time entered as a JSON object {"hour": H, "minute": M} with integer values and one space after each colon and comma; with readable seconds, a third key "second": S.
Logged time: {"hour": 8, "minute": 57, "second": 11}
